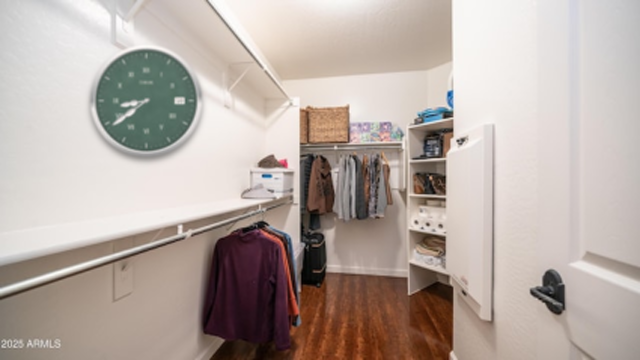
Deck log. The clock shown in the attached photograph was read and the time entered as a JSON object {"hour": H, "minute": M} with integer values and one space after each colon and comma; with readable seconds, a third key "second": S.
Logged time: {"hour": 8, "minute": 39}
